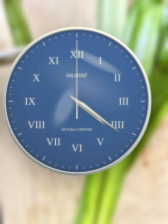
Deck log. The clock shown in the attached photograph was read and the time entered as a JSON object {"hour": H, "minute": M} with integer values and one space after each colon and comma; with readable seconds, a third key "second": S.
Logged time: {"hour": 4, "minute": 21, "second": 0}
